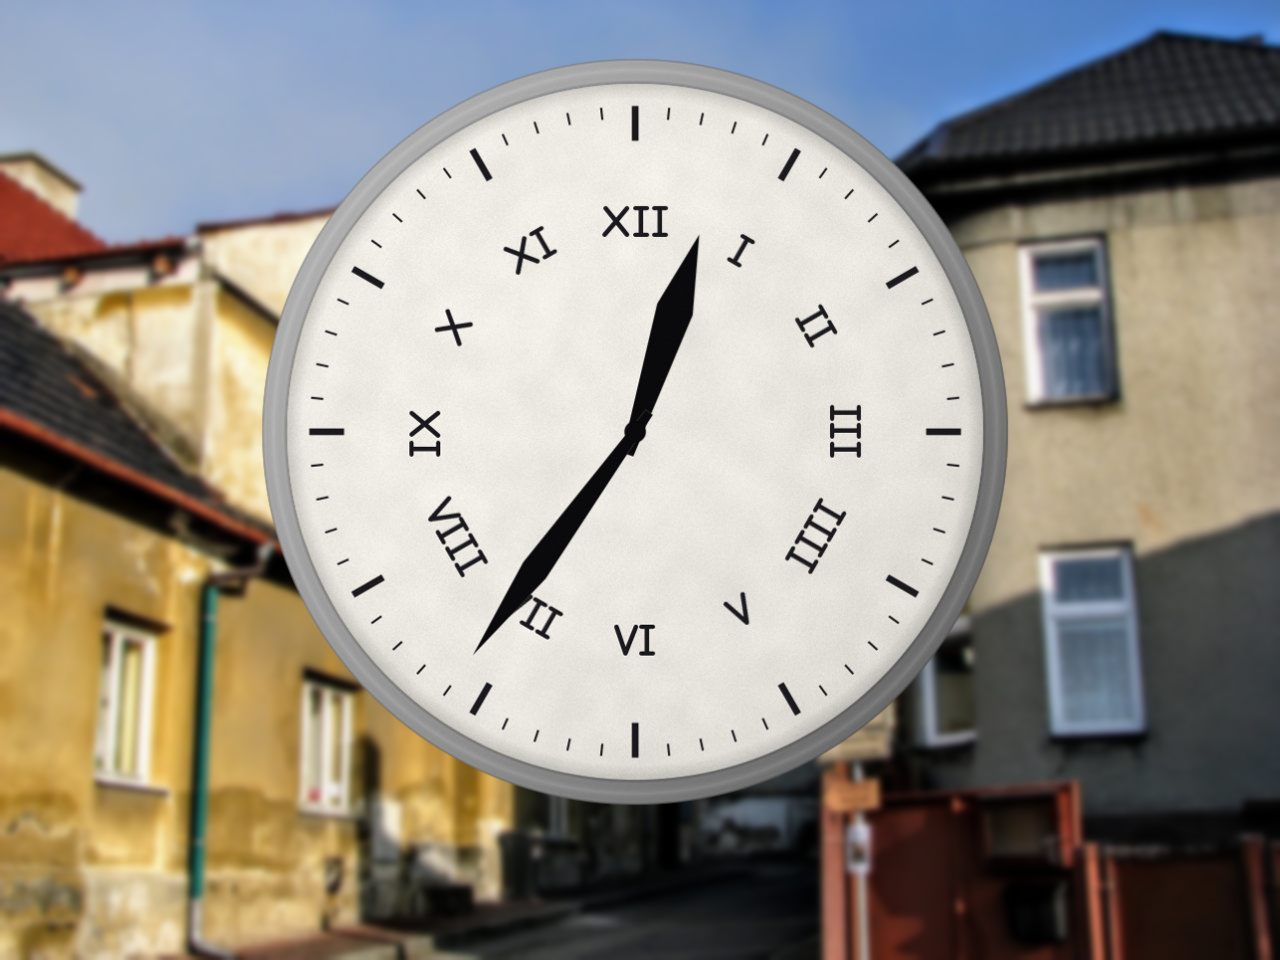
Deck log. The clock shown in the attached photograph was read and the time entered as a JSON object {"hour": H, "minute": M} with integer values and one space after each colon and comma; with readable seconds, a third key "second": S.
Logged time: {"hour": 12, "minute": 36}
